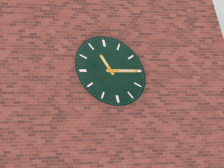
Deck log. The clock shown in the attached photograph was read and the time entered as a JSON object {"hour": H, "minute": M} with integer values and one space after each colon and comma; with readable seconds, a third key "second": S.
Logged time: {"hour": 11, "minute": 15}
